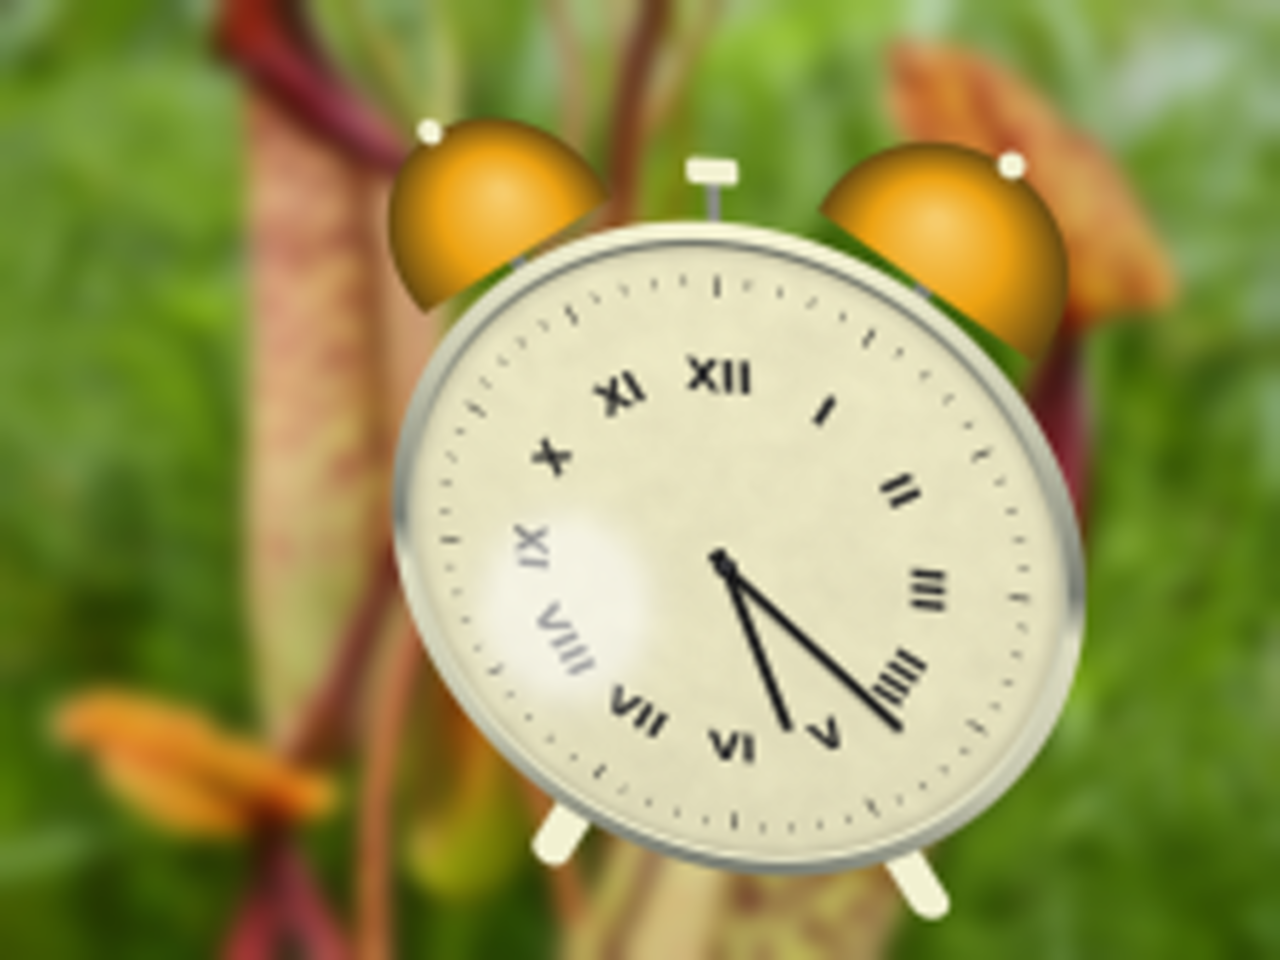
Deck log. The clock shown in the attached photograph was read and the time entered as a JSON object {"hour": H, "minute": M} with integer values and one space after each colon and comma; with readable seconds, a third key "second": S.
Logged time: {"hour": 5, "minute": 22}
